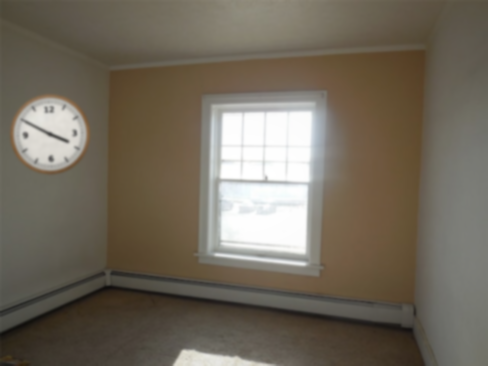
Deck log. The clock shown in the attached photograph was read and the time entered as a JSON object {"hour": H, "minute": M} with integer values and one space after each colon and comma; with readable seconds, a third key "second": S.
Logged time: {"hour": 3, "minute": 50}
